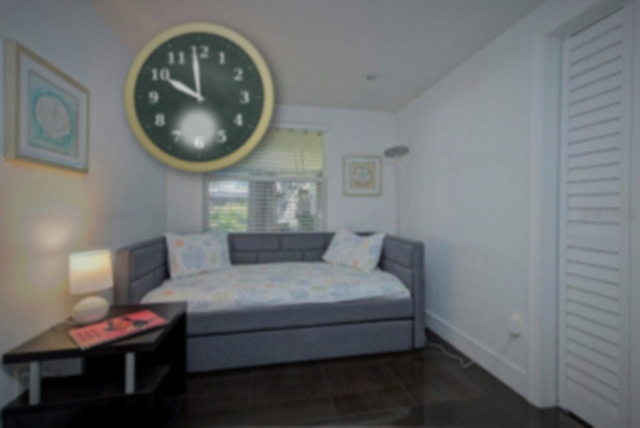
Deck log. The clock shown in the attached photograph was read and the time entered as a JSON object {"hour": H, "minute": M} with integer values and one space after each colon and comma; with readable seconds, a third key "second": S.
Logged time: {"hour": 9, "minute": 59}
